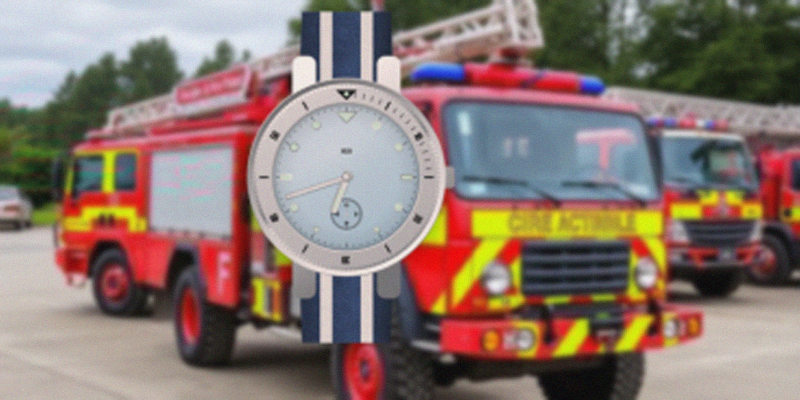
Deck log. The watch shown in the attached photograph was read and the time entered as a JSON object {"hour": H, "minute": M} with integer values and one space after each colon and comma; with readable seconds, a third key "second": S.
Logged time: {"hour": 6, "minute": 42}
